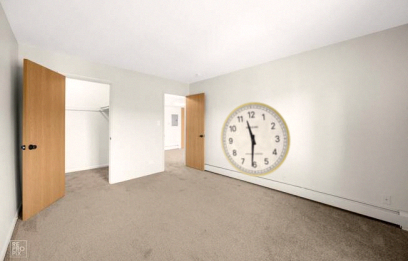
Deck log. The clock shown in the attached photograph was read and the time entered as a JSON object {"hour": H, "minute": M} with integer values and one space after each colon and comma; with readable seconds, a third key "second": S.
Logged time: {"hour": 11, "minute": 31}
